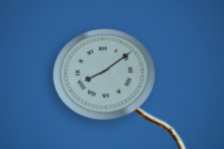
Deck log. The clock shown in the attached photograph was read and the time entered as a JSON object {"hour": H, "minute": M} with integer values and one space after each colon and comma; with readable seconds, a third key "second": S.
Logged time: {"hour": 8, "minute": 9}
